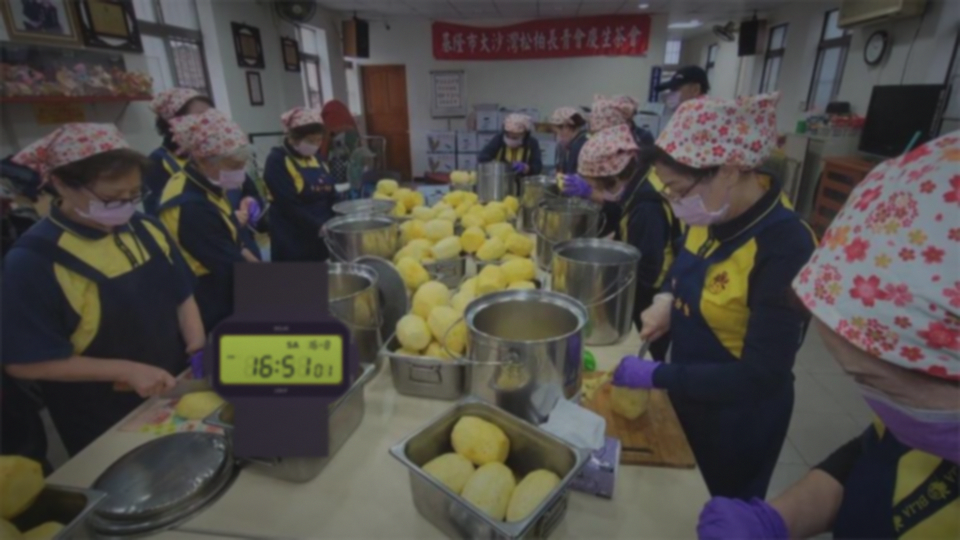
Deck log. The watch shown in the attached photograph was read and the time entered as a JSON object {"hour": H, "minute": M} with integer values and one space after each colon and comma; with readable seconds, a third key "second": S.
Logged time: {"hour": 16, "minute": 51, "second": 1}
